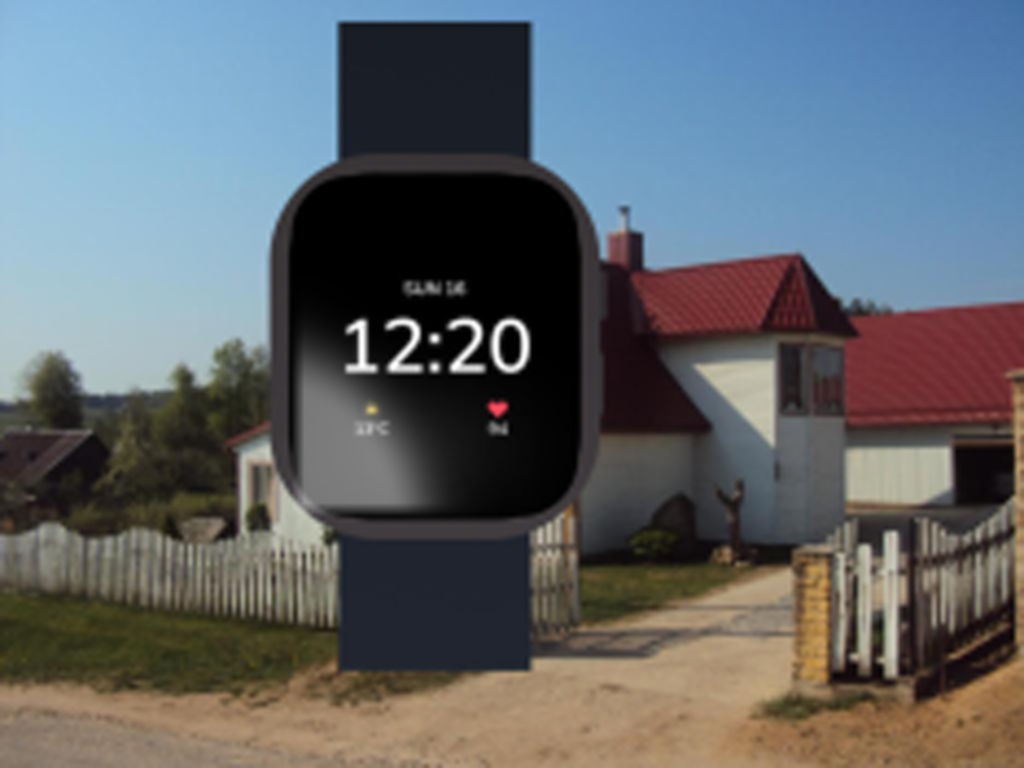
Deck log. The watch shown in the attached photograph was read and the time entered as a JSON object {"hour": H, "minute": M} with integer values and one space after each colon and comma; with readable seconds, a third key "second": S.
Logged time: {"hour": 12, "minute": 20}
